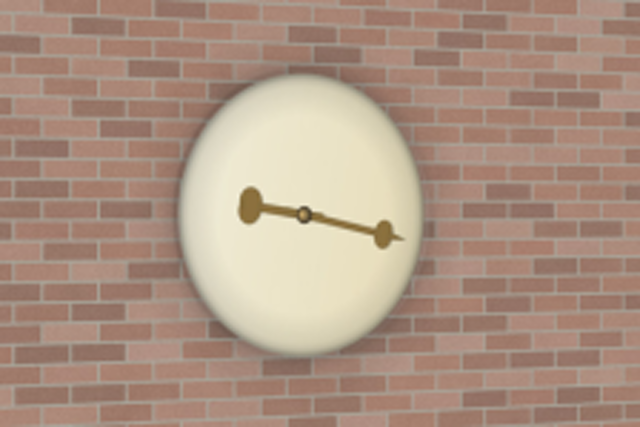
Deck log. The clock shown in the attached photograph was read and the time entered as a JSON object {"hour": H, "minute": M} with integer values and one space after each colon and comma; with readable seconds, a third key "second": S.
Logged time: {"hour": 9, "minute": 17}
